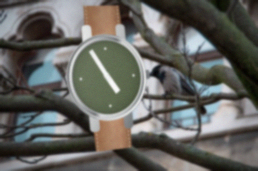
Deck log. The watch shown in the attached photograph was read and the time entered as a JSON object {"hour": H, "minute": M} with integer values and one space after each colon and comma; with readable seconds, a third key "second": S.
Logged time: {"hour": 4, "minute": 55}
